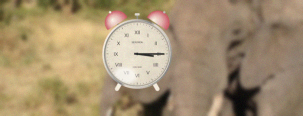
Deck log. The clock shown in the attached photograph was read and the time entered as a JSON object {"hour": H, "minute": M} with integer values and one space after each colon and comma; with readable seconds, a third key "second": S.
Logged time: {"hour": 3, "minute": 15}
